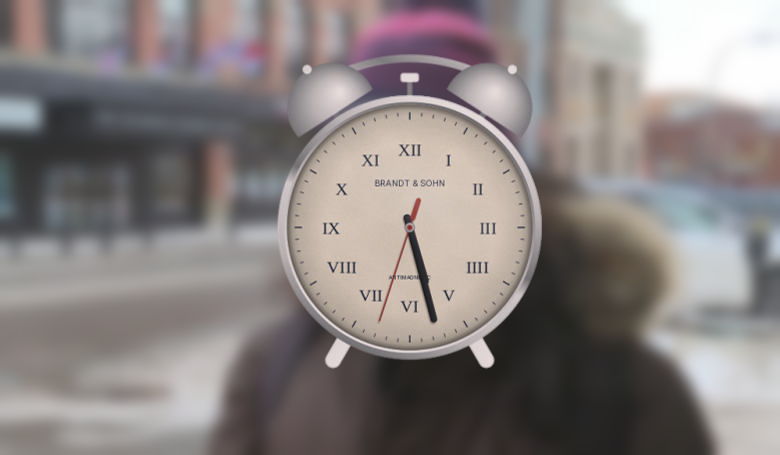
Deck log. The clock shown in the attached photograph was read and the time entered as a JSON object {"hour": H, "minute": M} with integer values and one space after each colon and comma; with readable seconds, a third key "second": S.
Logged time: {"hour": 5, "minute": 27, "second": 33}
